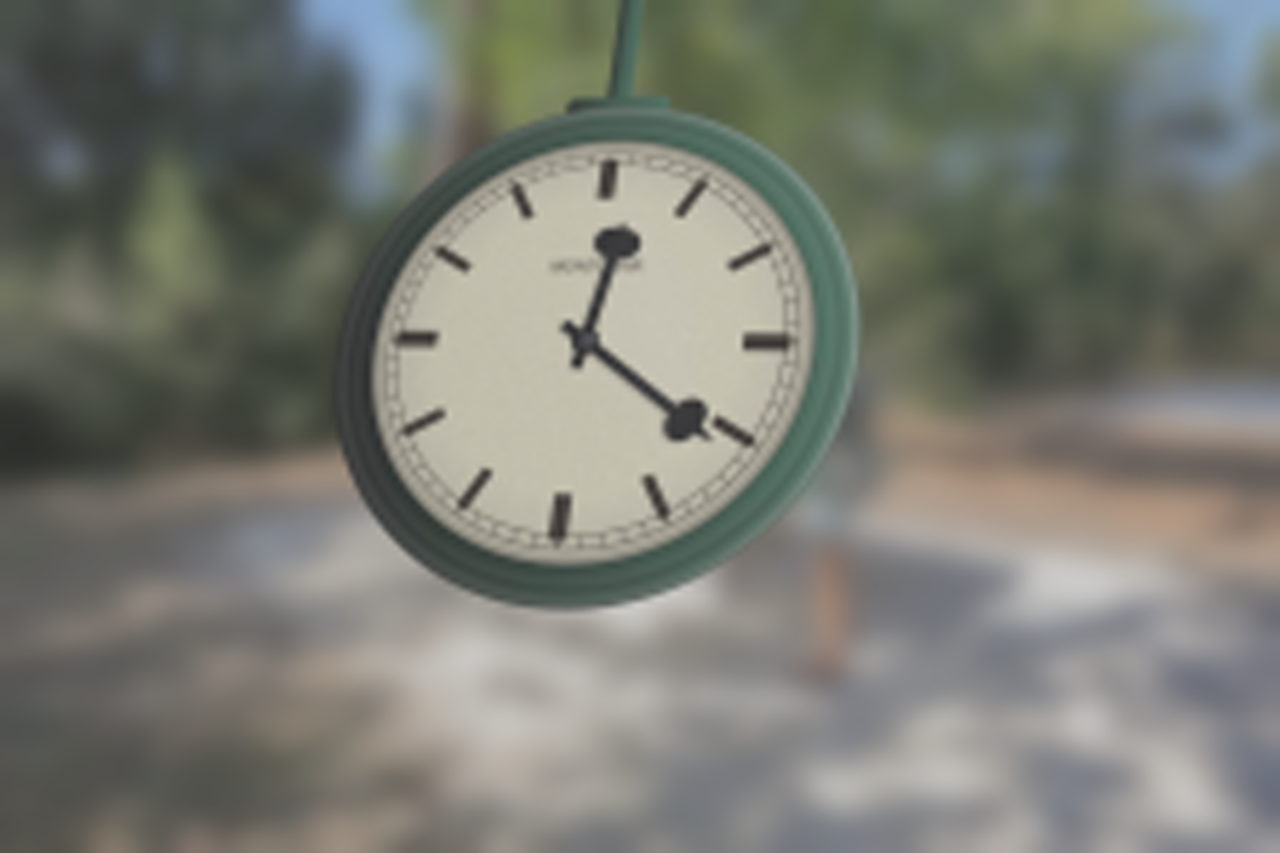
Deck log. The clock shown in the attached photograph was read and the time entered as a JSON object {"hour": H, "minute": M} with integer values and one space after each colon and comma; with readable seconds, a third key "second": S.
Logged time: {"hour": 12, "minute": 21}
